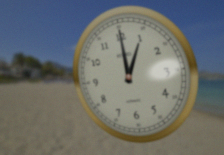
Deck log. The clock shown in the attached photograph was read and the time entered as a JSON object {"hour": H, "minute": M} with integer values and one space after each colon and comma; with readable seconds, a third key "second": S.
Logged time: {"hour": 1, "minute": 0}
